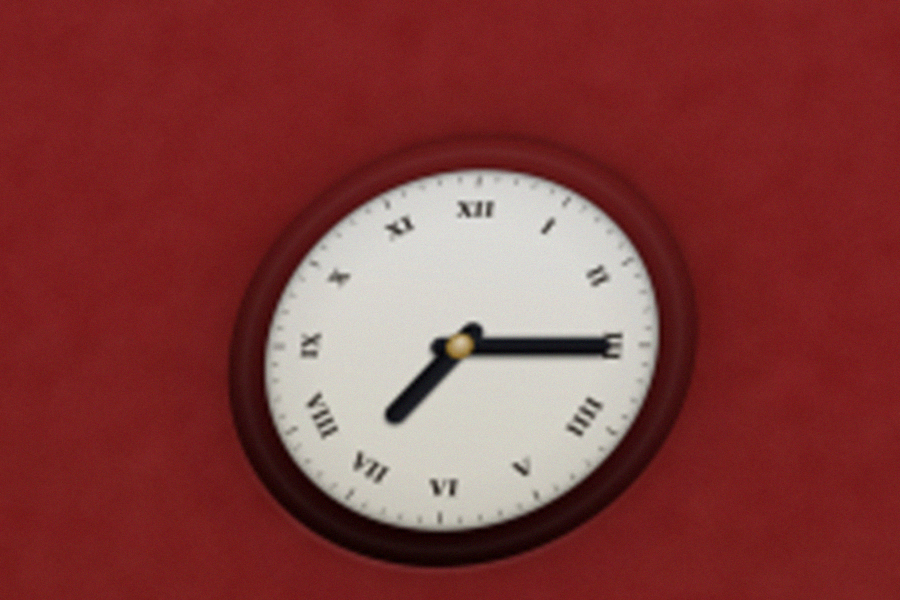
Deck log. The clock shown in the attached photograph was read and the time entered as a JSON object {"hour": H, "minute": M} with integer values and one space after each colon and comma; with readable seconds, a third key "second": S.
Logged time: {"hour": 7, "minute": 15}
